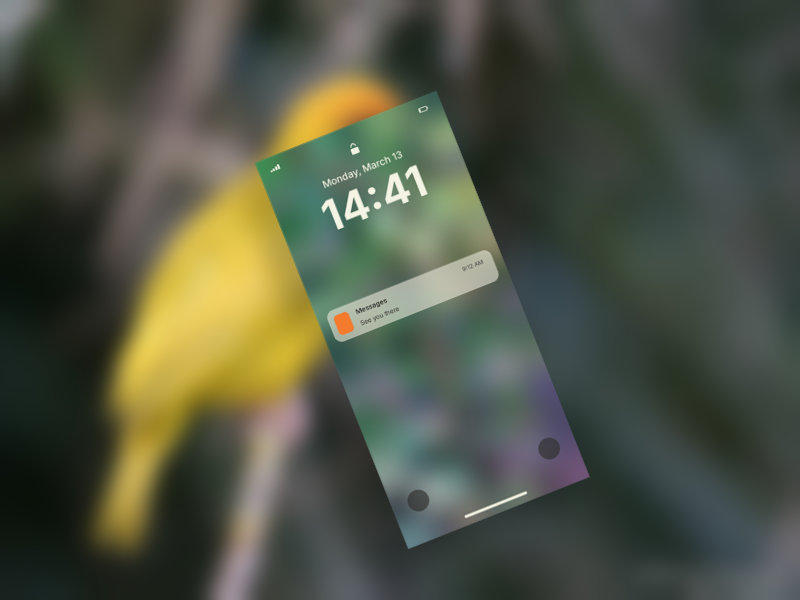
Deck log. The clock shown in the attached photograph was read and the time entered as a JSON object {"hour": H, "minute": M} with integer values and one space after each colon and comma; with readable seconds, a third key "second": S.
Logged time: {"hour": 14, "minute": 41}
